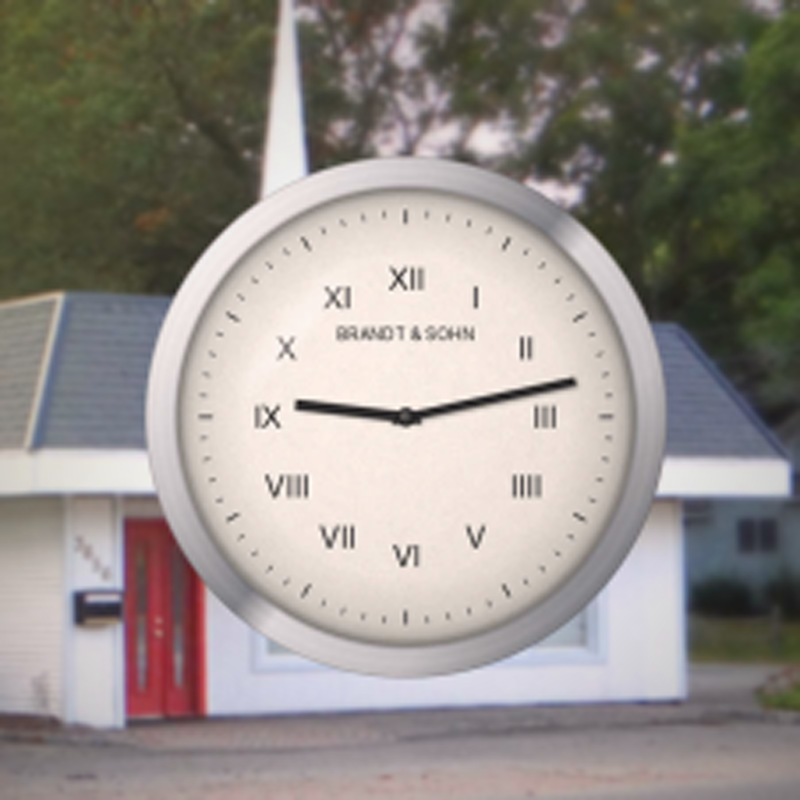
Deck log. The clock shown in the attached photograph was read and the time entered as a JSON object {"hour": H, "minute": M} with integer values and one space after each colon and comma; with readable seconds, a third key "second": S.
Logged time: {"hour": 9, "minute": 13}
